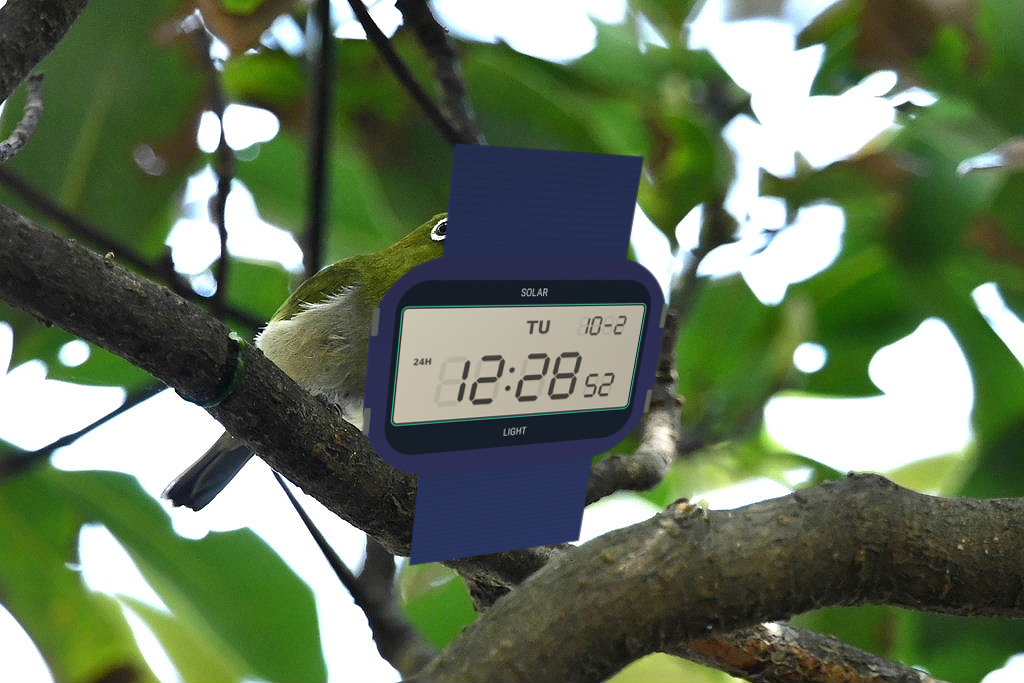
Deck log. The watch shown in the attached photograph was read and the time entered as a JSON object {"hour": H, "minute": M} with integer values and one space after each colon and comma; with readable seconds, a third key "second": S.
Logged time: {"hour": 12, "minute": 28, "second": 52}
